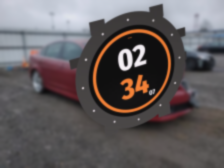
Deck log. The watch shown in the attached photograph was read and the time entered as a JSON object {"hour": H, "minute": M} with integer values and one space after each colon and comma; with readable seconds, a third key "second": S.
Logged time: {"hour": 2, "minute": 34}
